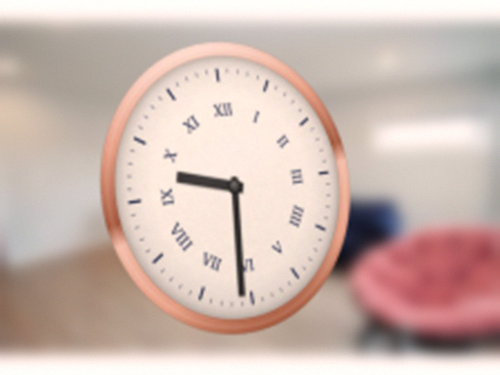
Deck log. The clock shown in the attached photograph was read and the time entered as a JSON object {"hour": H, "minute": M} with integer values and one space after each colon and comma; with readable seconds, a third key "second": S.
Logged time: {"hour": 9, "minute": 31}
